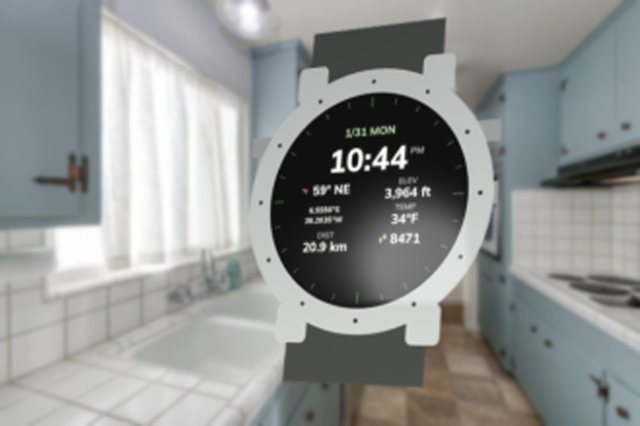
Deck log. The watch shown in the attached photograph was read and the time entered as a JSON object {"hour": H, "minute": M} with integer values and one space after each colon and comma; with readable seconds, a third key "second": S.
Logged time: {"hour": 10, "minute": 44}
